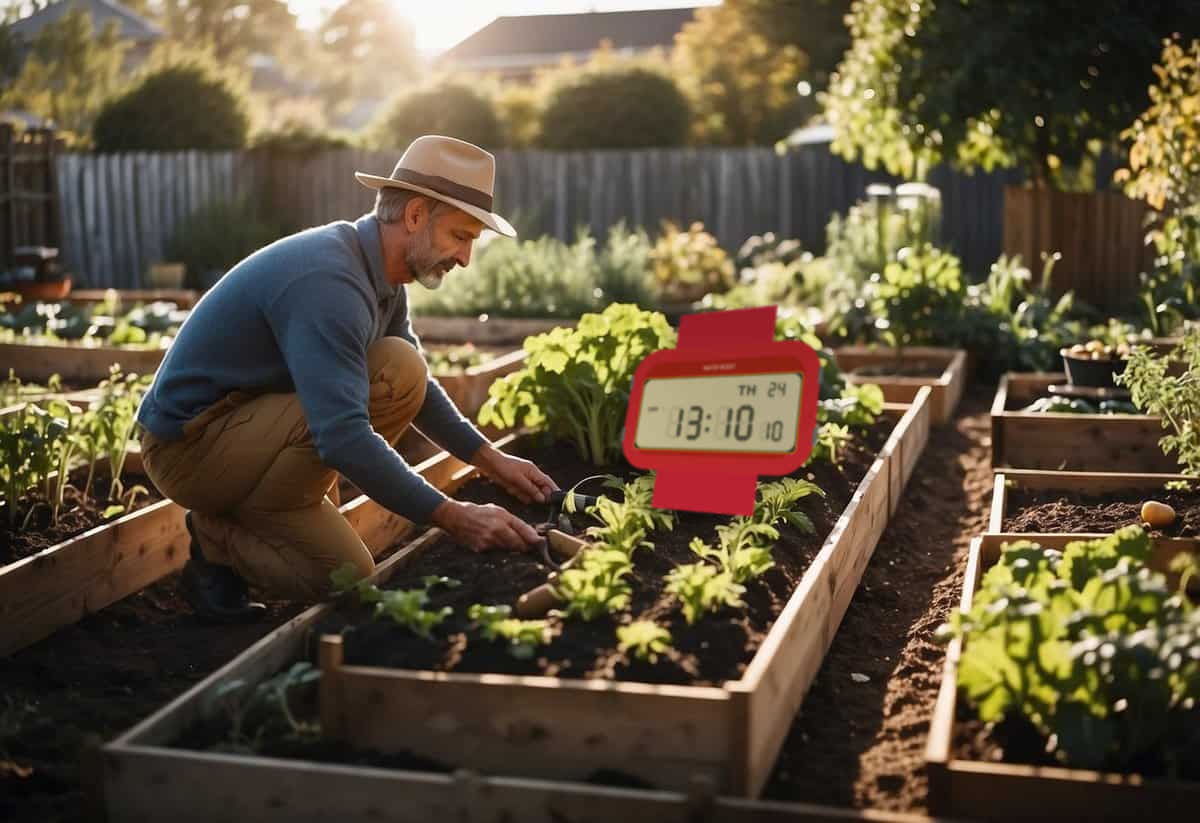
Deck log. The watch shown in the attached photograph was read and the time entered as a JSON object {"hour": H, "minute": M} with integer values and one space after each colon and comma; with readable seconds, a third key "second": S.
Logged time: {"hour": 13, "minute": 10, "second": 10}
